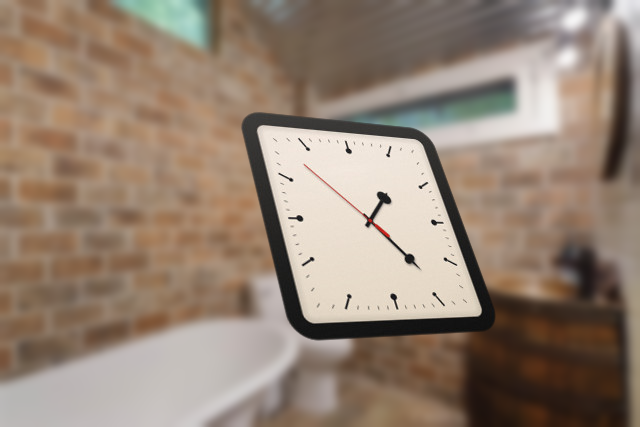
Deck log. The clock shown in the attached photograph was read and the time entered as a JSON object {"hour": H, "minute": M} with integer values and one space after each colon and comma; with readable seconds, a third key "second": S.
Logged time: {"hour": 1, "minute": 23, "second": 53}
